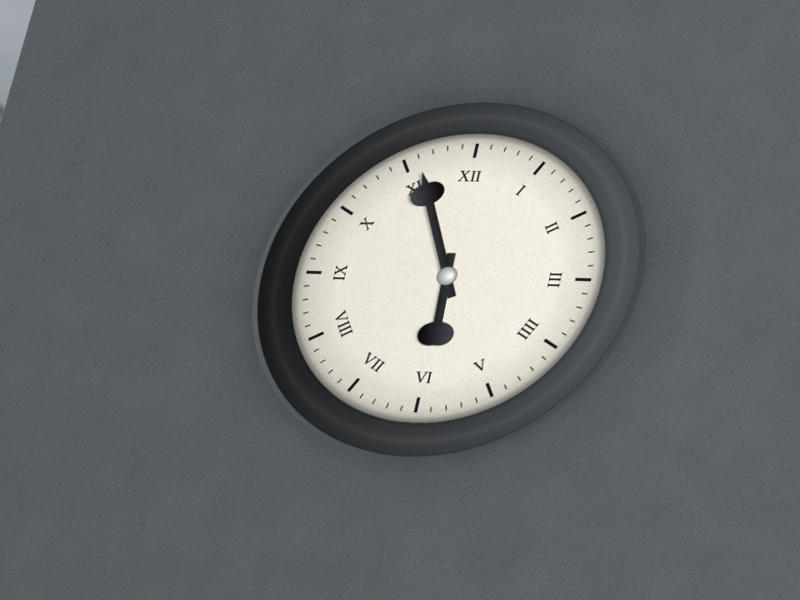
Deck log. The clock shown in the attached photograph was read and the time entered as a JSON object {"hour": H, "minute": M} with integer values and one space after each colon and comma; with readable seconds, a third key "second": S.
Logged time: {"hour": 5, "minute": 56}
